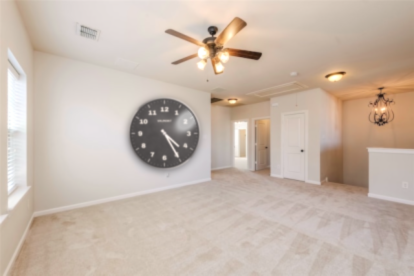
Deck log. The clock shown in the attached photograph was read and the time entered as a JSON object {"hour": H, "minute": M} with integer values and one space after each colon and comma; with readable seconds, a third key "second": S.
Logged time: {"hour": 4, "minute": 25}
